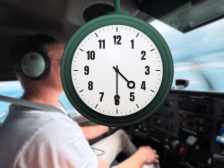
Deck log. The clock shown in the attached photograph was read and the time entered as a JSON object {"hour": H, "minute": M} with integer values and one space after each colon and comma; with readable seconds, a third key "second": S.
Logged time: {"hour": 4, "minute": 30}
